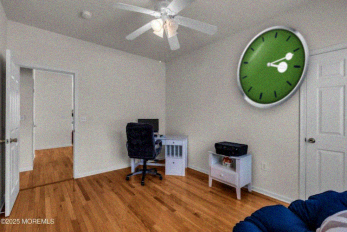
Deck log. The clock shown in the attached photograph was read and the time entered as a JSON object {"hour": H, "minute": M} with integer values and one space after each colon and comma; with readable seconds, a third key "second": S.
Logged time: {"hour": 3, "minute": 11}
